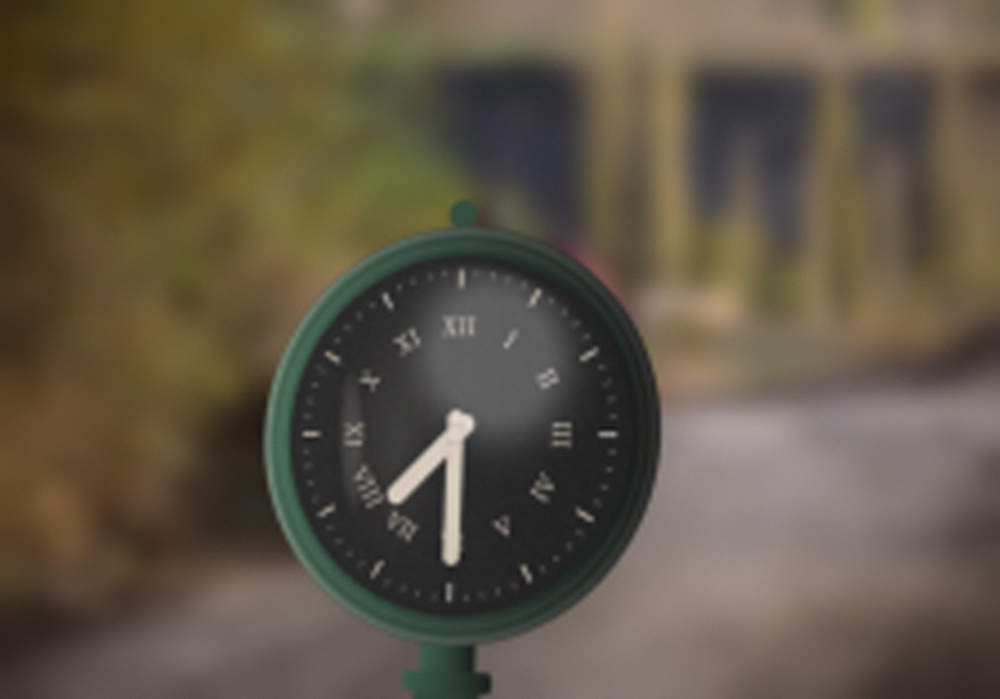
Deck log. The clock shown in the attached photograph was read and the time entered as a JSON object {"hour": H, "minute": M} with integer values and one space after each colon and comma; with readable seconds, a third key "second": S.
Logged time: {"hour": 7, "minute": 30}
